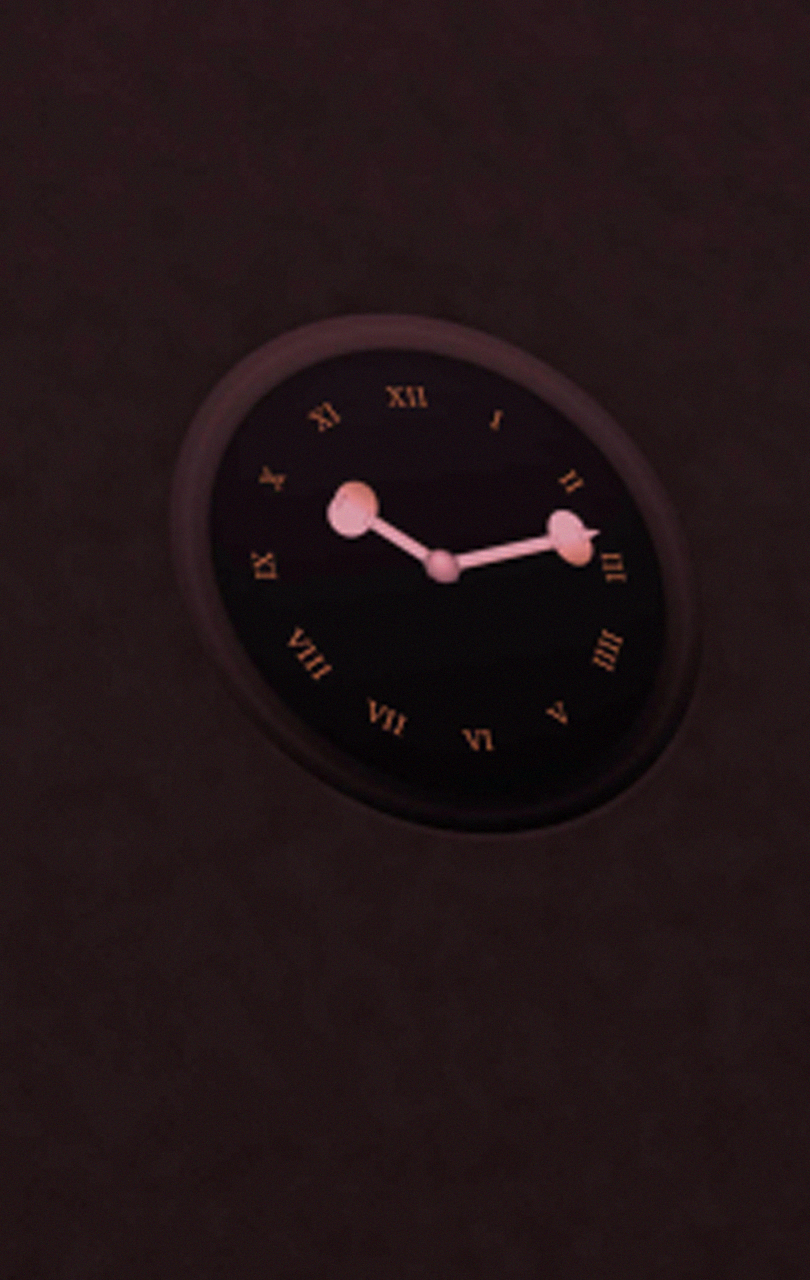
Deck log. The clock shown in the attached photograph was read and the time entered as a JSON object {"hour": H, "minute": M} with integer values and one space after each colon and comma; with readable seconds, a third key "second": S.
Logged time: {"hour": 10, "minute": 13}
